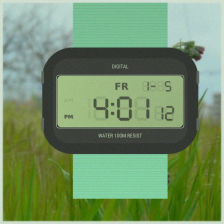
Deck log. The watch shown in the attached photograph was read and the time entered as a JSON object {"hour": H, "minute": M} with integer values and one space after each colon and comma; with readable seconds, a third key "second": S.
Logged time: {"hour": 4, "minute": 1, "second": 12}
